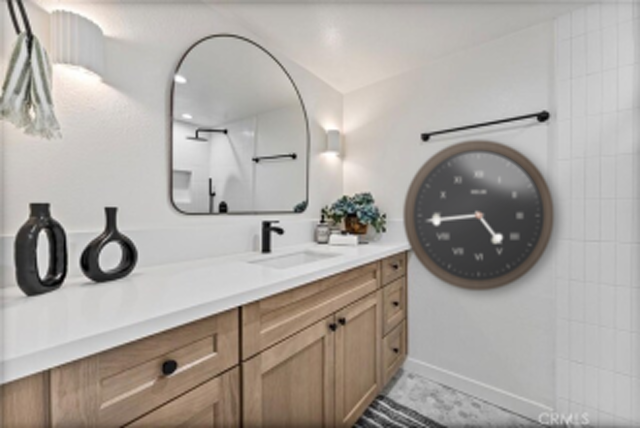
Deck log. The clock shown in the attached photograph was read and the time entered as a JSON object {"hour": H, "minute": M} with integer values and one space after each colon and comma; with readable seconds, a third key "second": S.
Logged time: {"hour": 4, "minute": 44}
